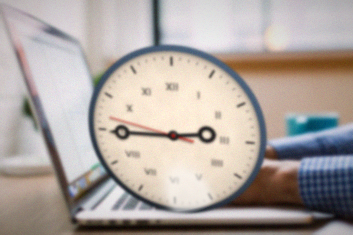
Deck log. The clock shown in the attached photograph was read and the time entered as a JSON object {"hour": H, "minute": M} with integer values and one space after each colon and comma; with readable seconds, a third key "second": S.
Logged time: {"hour": 2, "minute": 44, "second": 47}
